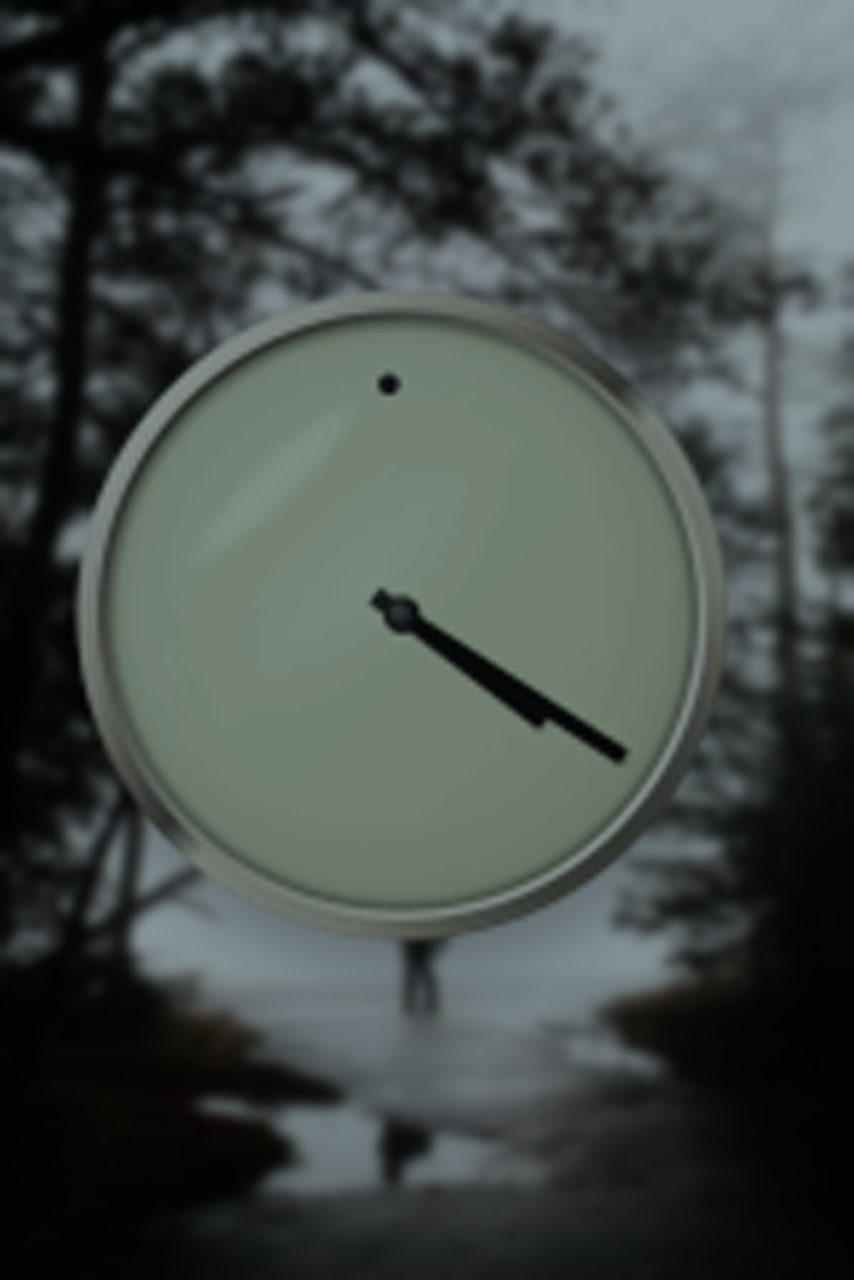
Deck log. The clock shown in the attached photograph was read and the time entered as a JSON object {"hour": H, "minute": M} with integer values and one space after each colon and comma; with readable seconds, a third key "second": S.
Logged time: {"hour": 4, "minute": 21}
